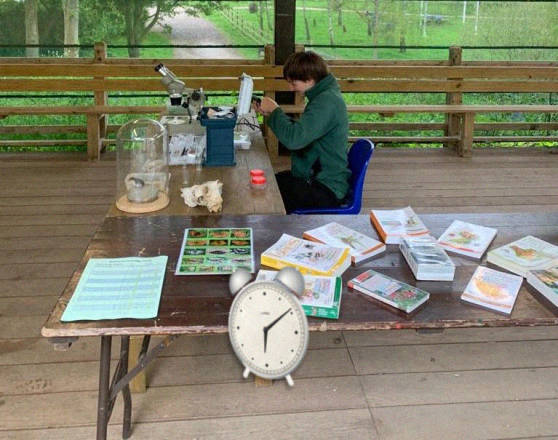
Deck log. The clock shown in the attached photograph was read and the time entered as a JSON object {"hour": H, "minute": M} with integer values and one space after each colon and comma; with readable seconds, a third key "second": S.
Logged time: {"hour": 6, "minute": 9}
